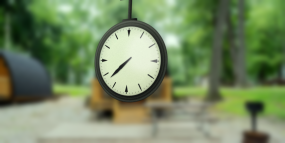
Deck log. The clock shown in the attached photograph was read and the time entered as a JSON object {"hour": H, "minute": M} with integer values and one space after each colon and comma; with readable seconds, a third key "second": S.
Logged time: {"hour": 7, "minute": 38}
